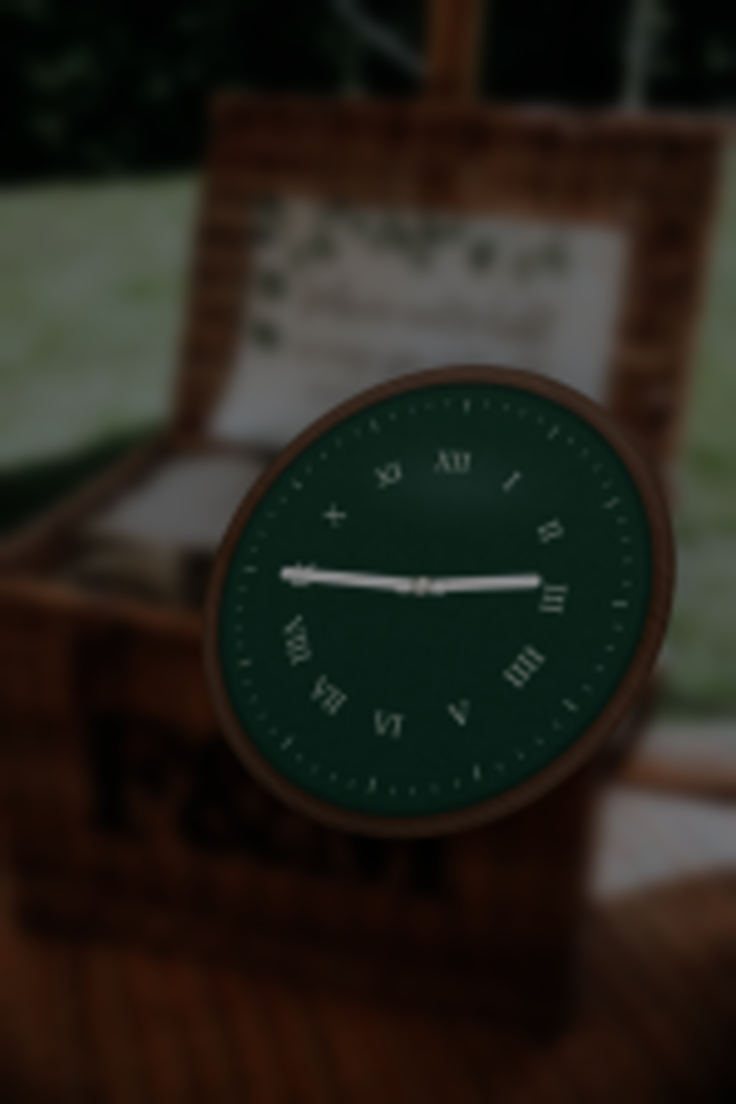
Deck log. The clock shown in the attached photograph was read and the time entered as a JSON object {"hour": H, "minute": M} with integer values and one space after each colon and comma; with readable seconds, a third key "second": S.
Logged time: {"hour": 2, "minute": 45}
